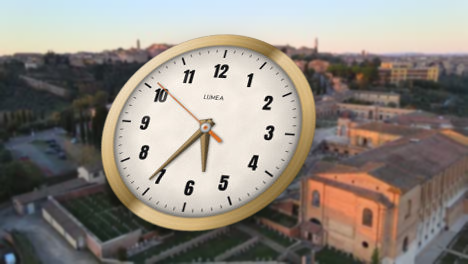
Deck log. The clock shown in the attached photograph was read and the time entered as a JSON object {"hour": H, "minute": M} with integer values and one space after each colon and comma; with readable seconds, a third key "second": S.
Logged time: {"hour": 5, "minute": 35, "second": 51}
